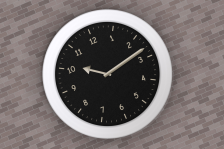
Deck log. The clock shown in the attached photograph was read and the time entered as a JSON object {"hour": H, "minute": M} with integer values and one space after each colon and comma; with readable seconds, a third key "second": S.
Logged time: {"hour": 10, "minute": 13}
